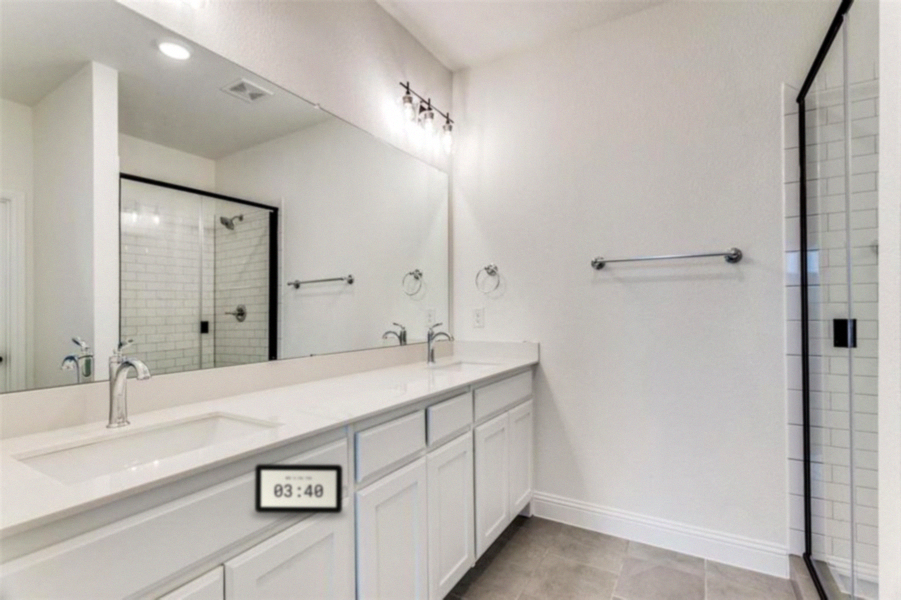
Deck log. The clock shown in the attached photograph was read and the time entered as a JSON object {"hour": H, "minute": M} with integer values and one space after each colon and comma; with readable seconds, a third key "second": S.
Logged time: {"hour": 3, "minute": 40}
